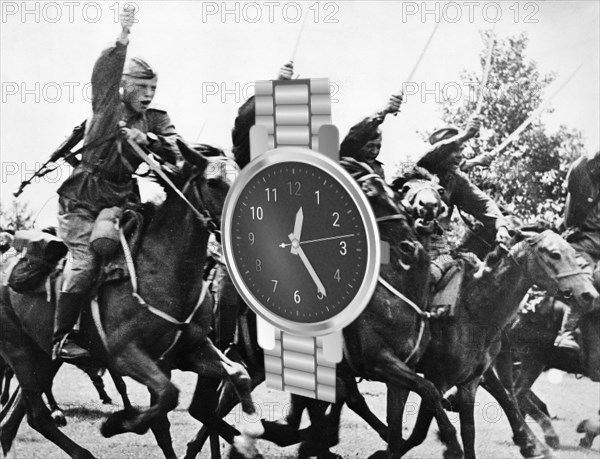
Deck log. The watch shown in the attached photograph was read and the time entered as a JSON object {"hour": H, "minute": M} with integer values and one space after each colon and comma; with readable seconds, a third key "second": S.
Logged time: {"hour": 12, "minute": 24, "second": 13}
